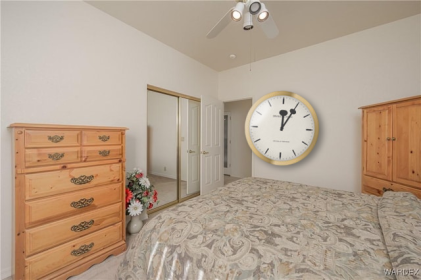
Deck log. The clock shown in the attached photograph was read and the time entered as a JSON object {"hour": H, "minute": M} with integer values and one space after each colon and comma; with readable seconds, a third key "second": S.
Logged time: {"hour": 12, "minute": 5}
